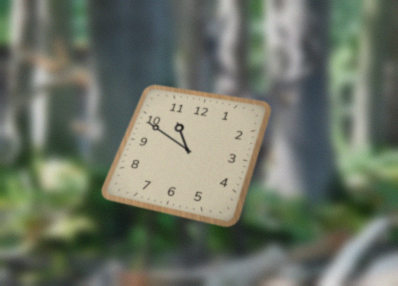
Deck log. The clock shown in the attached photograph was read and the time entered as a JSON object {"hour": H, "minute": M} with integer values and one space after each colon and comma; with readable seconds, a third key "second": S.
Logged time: {"hour": 10, "minute": 49}
